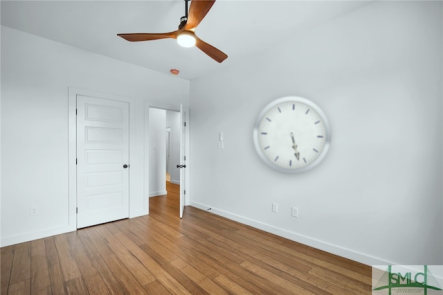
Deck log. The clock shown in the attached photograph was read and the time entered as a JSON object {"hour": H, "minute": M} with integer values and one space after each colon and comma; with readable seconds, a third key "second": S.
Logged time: {"hour": 5, "minute": 27}
